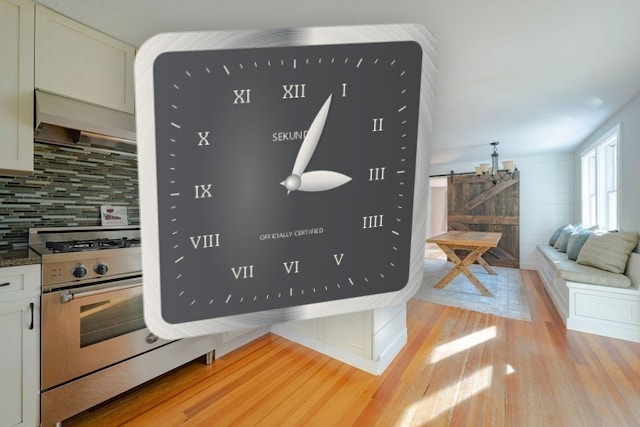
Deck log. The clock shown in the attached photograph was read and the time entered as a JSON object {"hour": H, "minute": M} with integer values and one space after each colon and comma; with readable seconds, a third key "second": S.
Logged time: {"hour": 3, "minute": 4}
